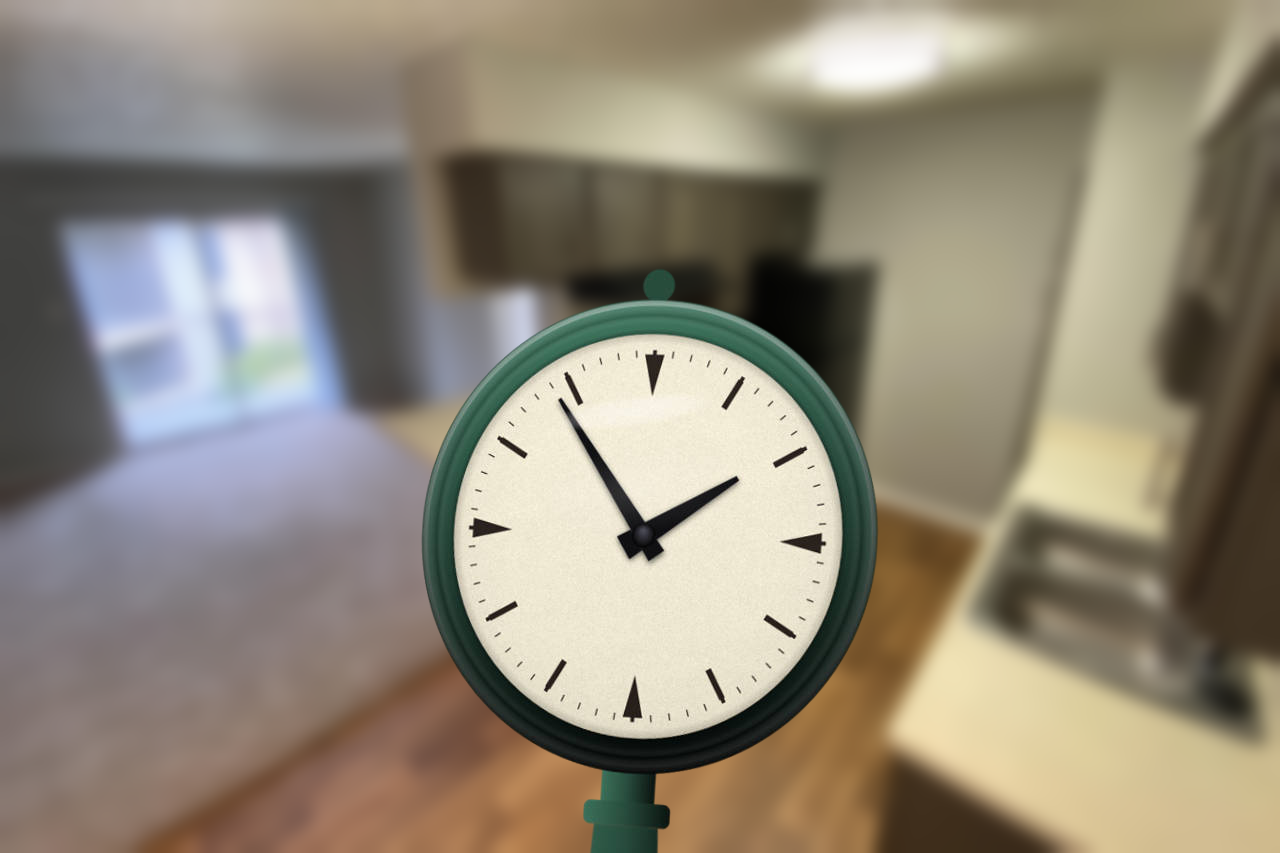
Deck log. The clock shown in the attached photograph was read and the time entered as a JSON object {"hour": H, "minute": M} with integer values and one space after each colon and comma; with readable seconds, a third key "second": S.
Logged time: {"hour": 1, "minute": 54}
